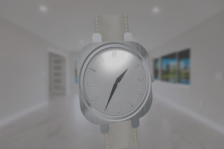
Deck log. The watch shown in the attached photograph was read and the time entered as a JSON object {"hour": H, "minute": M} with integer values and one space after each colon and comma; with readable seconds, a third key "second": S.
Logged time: {"hour": 1, "minute": 35}
